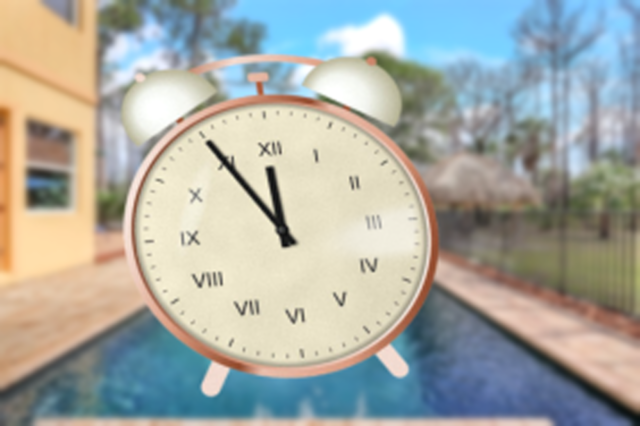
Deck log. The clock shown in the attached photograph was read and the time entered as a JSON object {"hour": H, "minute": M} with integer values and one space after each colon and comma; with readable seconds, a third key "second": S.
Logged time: {"hour": 11, "minute": 55}
